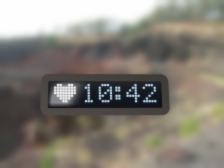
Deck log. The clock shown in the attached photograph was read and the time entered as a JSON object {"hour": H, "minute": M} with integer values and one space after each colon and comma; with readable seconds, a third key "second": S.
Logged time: {"hour": 10, "minute": 42}
